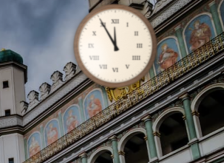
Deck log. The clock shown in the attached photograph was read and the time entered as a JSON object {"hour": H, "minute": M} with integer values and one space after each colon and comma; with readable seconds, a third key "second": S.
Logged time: {"hour": 11, "minute": 55}
